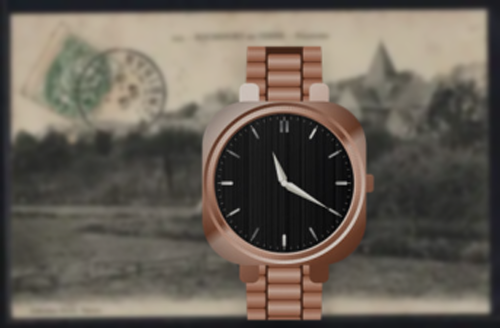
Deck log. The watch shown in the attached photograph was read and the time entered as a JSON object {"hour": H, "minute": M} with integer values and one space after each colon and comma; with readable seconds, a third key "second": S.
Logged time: {"hour": 11, "minute": 20}
